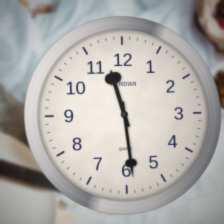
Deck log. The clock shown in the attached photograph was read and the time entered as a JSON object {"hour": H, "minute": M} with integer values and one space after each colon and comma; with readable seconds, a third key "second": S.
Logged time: {"hour": 11, "minute": 29}
